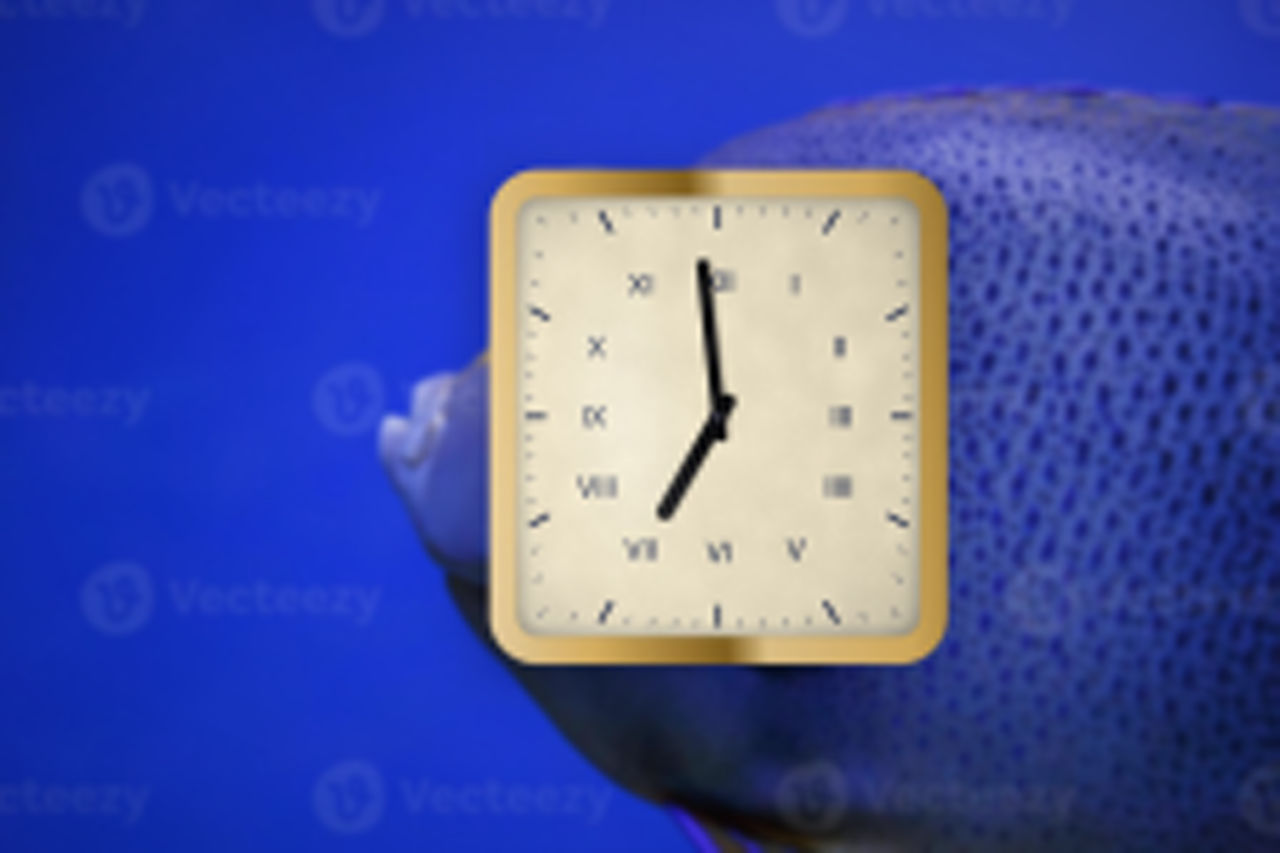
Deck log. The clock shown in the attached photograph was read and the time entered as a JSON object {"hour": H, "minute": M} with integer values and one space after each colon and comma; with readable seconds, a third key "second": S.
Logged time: {"hour": 6, "minute": 59}
